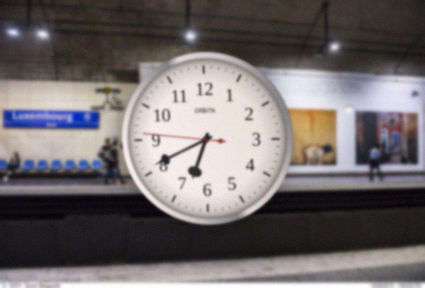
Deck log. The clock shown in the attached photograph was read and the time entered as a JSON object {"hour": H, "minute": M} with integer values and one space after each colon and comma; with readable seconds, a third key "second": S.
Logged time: {"hour": 6, "minute": 40, "second": 46}
